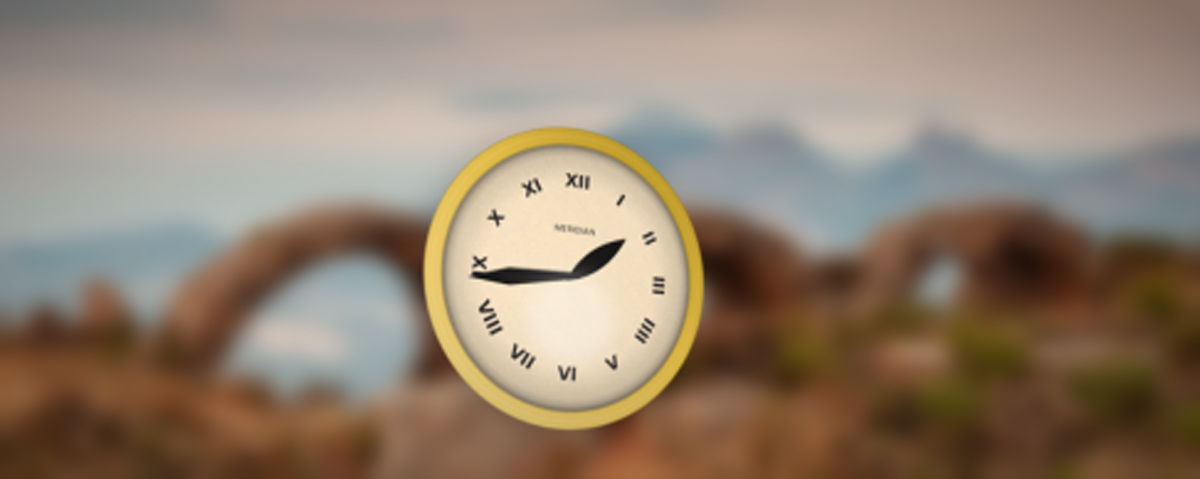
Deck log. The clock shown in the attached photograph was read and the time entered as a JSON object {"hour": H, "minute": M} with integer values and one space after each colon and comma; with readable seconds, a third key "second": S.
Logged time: {"hour": 1, "minute": 44}
